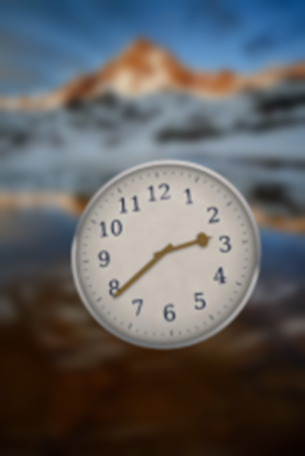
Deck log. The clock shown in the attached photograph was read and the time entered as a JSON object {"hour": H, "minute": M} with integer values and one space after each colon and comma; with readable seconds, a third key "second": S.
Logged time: {"hour": 2, "minute": 39}
